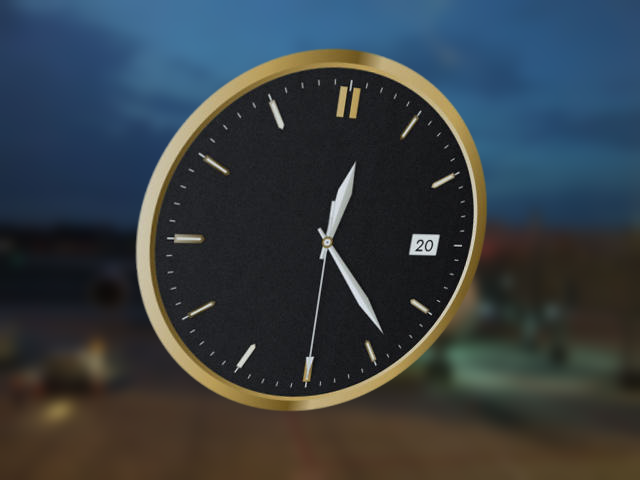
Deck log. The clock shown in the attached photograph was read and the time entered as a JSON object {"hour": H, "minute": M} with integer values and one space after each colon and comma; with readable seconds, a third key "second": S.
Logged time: {"hour": 12, "minute": 23, "second": 30}
